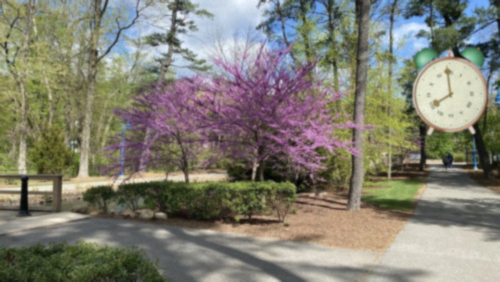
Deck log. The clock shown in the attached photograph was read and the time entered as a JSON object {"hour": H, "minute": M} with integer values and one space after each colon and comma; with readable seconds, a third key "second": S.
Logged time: {"hour": 7, "minute": 59}
